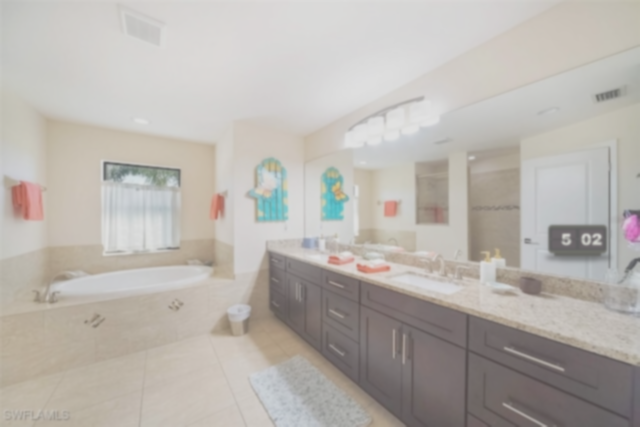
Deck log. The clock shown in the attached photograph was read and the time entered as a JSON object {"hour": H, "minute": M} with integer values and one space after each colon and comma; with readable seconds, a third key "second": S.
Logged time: {"hour": 5, "minute": 2}
